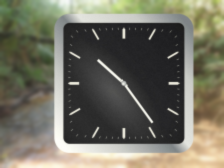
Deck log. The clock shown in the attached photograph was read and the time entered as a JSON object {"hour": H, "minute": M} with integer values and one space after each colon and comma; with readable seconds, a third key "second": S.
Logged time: {"hour": 10, "minute": 24}
